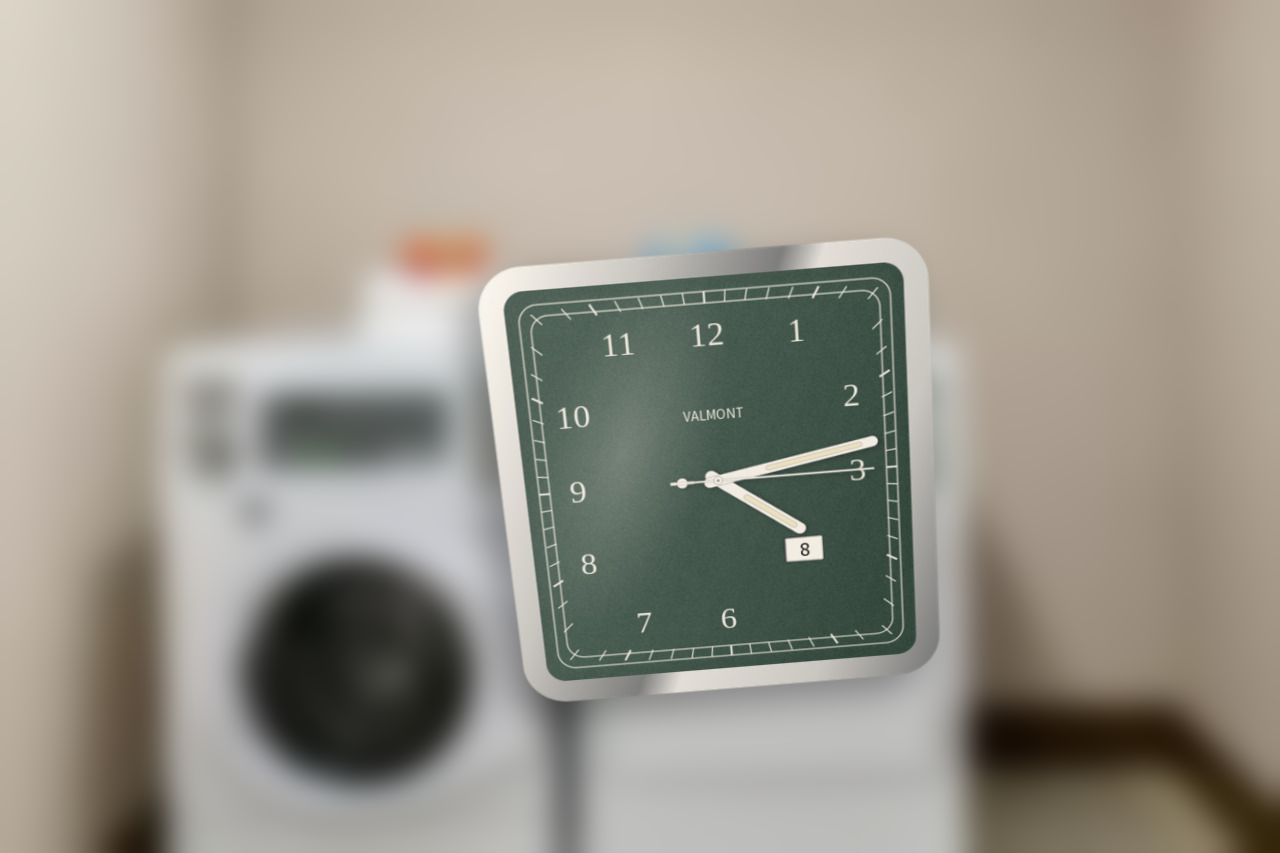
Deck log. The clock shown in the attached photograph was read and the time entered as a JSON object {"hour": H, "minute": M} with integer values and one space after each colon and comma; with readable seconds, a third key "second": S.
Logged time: {"hour": 4, "minute": 13, "second": 15}
